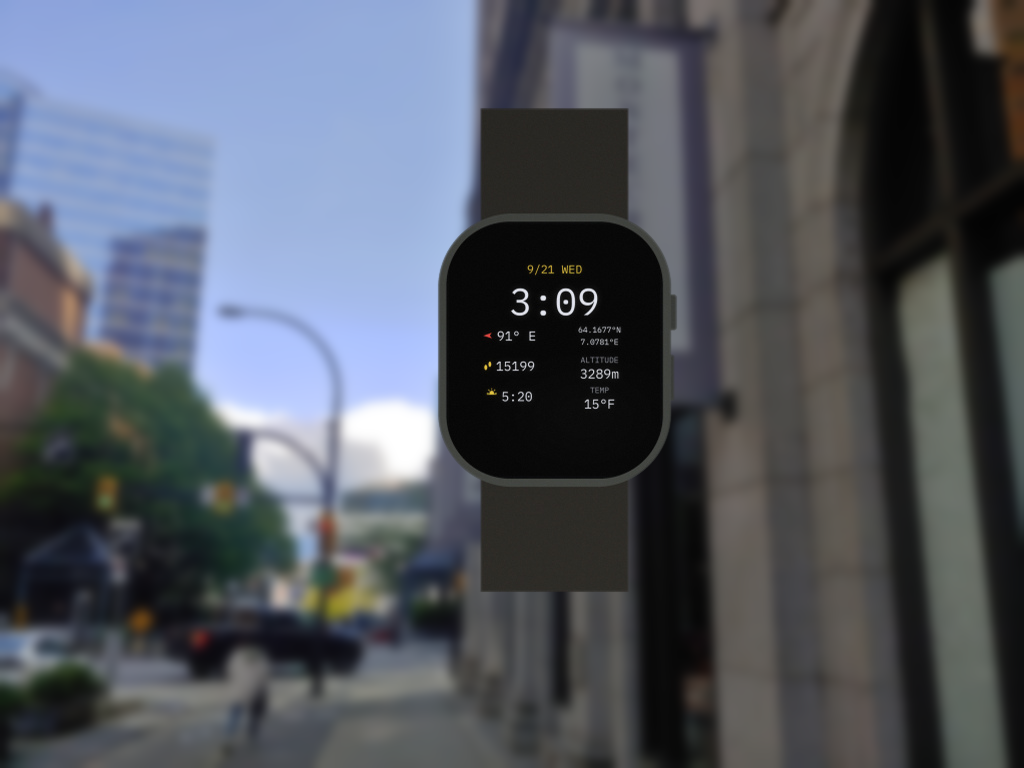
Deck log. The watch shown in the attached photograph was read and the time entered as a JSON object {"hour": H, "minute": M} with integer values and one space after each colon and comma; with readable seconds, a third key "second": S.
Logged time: {"hour": 3, "minute": 9}
